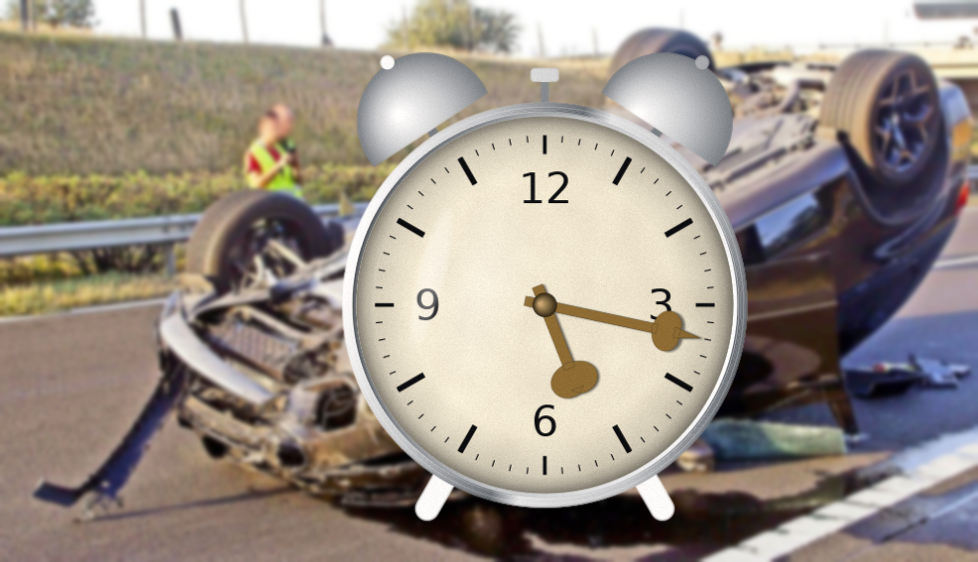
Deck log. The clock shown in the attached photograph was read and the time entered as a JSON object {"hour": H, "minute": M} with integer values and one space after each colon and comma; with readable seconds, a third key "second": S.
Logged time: {"hour": 5, "minute": 17}
